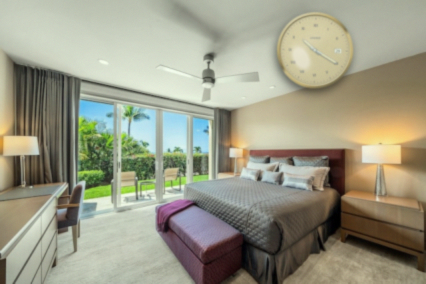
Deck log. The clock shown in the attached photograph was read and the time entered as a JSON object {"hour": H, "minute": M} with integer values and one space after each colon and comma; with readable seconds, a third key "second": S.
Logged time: {"hour": 10, "minute": 20}
